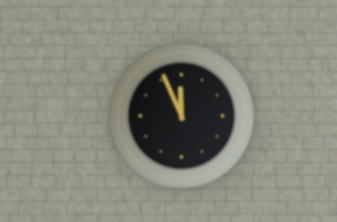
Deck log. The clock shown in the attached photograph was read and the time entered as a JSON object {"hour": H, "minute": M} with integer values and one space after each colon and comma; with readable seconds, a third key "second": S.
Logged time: {"hour": 11, "minute": 56}
